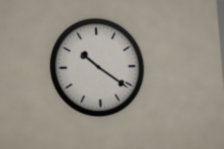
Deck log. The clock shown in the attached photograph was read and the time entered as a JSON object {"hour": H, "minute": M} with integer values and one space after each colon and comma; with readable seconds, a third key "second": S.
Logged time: {"hour": 10, "minute": 21}
